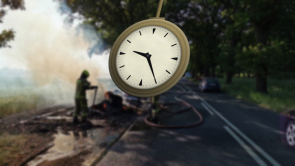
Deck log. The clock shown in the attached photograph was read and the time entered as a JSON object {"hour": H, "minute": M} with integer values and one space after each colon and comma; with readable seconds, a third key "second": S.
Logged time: {"hour": 9, "minute": 25}
